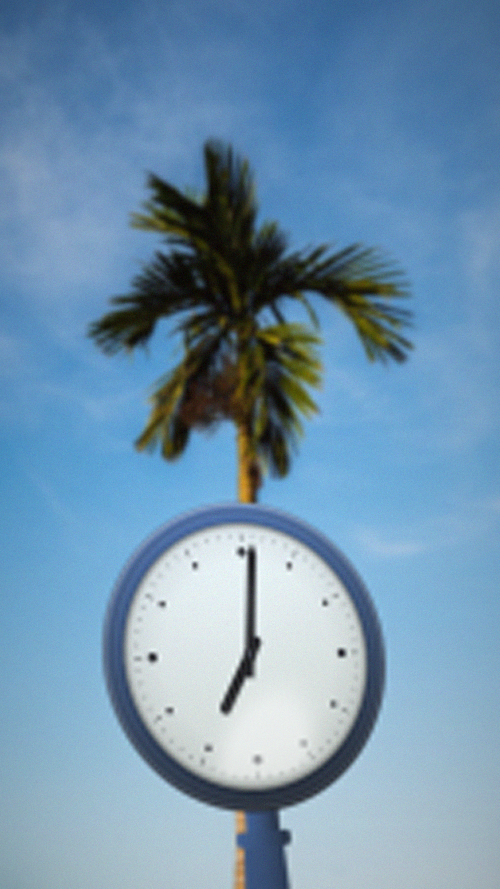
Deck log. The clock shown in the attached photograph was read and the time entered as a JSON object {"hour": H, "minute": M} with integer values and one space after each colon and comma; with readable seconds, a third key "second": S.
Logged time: {"hour": 7, "minute": 1}
